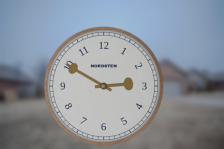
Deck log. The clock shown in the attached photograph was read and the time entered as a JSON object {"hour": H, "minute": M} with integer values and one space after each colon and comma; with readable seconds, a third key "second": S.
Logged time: {"hour": 2, "minute": 50}
